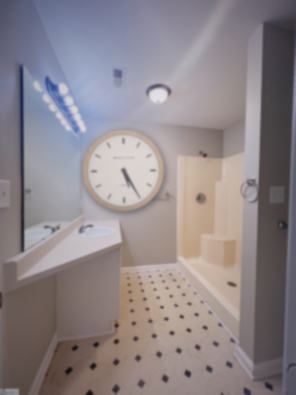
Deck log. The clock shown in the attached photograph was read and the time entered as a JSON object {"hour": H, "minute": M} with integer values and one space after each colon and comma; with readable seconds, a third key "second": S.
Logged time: {"hour": 5, "minute": 25}
